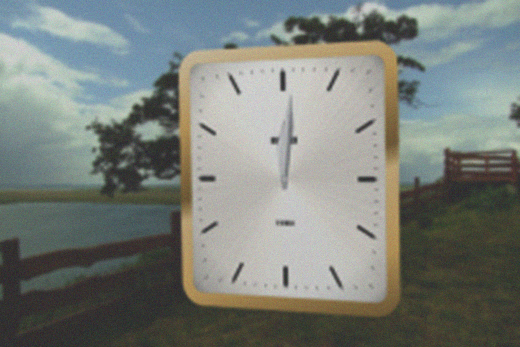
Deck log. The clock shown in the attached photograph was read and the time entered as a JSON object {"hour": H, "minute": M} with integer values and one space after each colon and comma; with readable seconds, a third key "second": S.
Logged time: {"hour": 12, "minute": 1}
